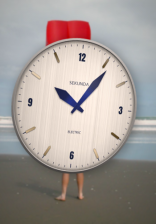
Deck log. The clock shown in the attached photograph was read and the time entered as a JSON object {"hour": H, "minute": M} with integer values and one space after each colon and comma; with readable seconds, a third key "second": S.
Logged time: {"hour": 10, "minute": 6}
